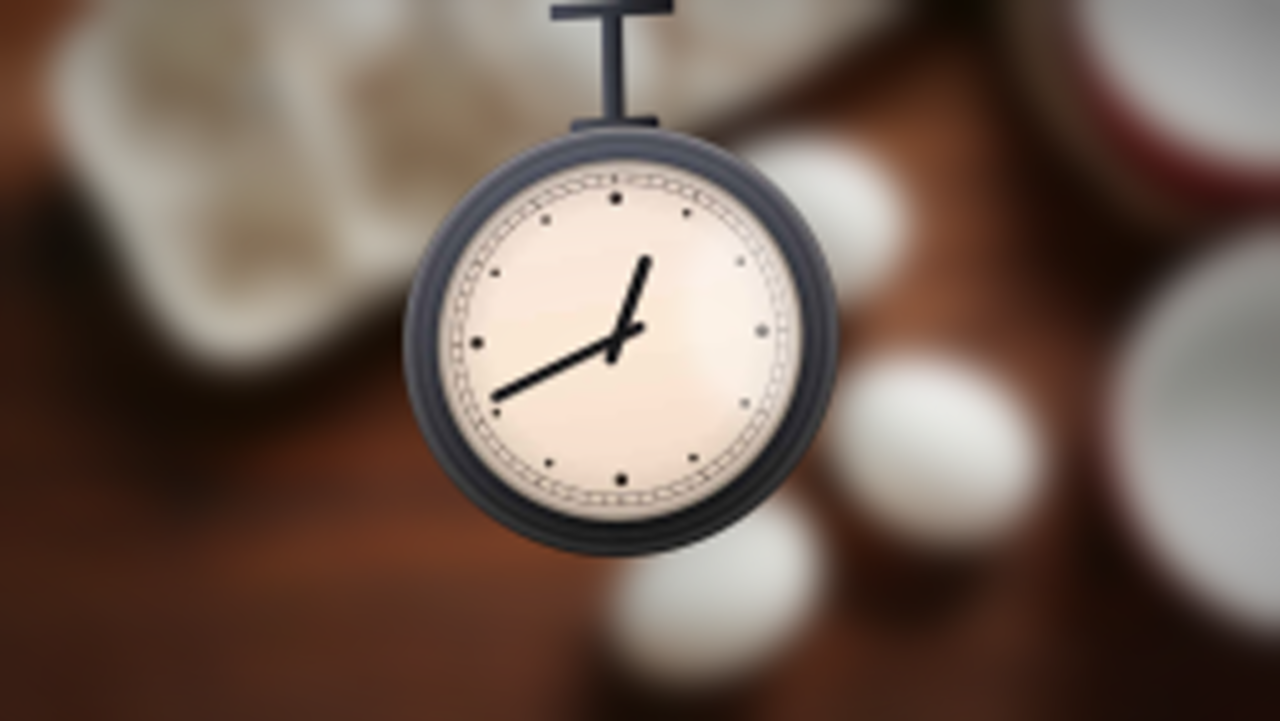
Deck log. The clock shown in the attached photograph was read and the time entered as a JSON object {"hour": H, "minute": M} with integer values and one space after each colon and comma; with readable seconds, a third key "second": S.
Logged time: {"hour": 12, "minute": 41}
